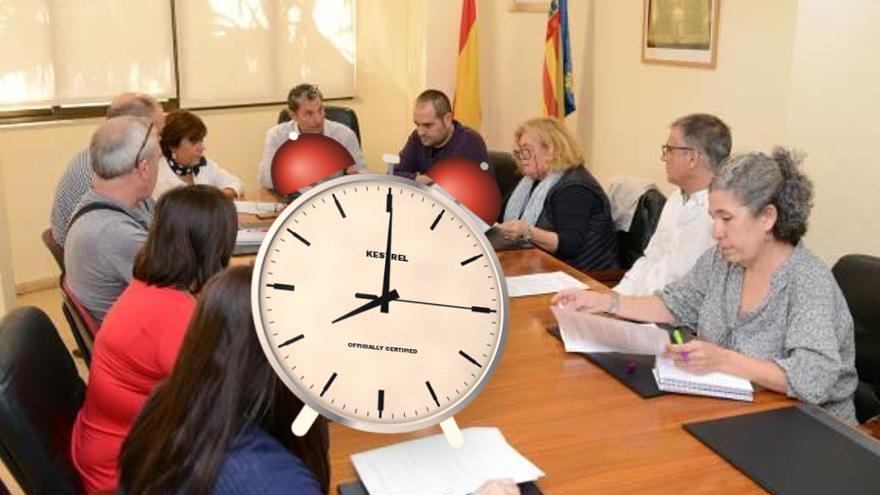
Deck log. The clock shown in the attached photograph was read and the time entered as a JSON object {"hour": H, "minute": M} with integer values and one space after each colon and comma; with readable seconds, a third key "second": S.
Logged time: {"hour": 8, "minute": 0, "second": 15}
